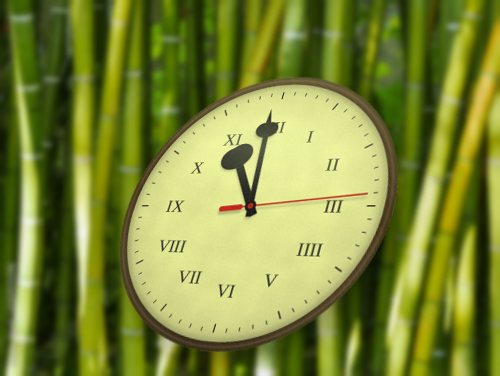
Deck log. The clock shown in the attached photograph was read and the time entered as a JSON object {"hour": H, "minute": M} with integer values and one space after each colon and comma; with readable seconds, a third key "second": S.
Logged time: {"hour": 10, "minute": 59, "second": 14}
